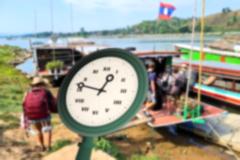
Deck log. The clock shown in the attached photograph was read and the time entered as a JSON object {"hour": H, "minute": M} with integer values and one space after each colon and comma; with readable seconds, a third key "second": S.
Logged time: {"hour": 12, "minute": 47}
